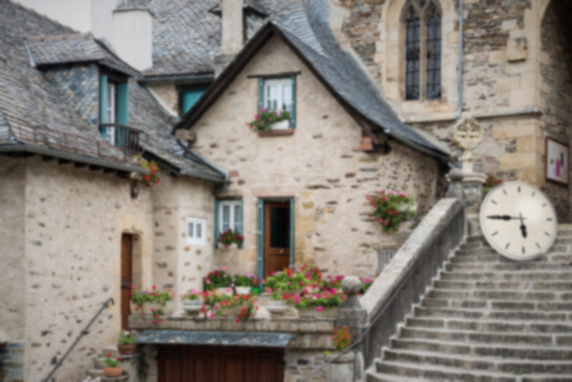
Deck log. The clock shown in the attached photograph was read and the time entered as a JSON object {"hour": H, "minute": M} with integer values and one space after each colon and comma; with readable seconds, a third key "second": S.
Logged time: {"hour": 5, "minute": 45}
